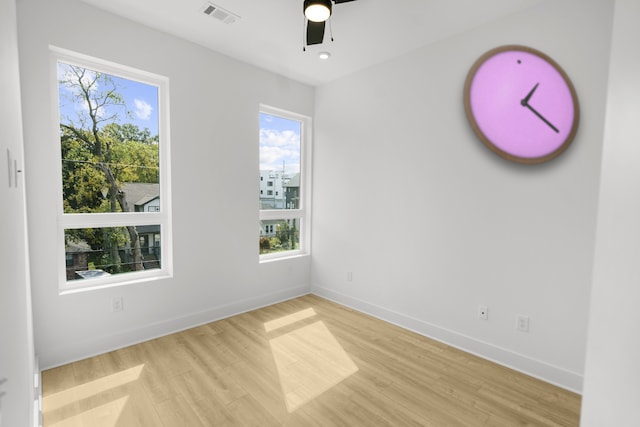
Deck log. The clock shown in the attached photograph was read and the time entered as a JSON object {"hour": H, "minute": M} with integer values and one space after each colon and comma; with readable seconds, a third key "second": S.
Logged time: {"hour": 1, "minute": 22}
